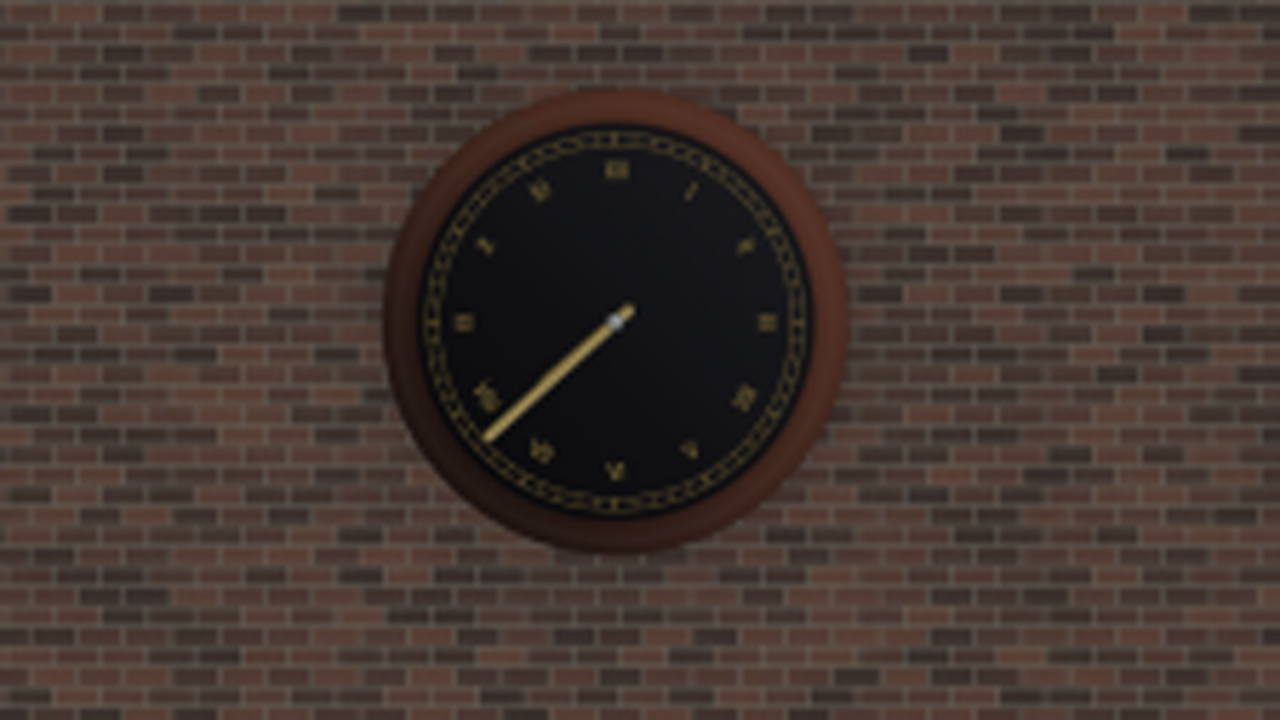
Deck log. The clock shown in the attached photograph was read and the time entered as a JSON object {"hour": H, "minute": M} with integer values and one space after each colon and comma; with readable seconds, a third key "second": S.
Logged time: {"hour": 7, "minute": 38}
